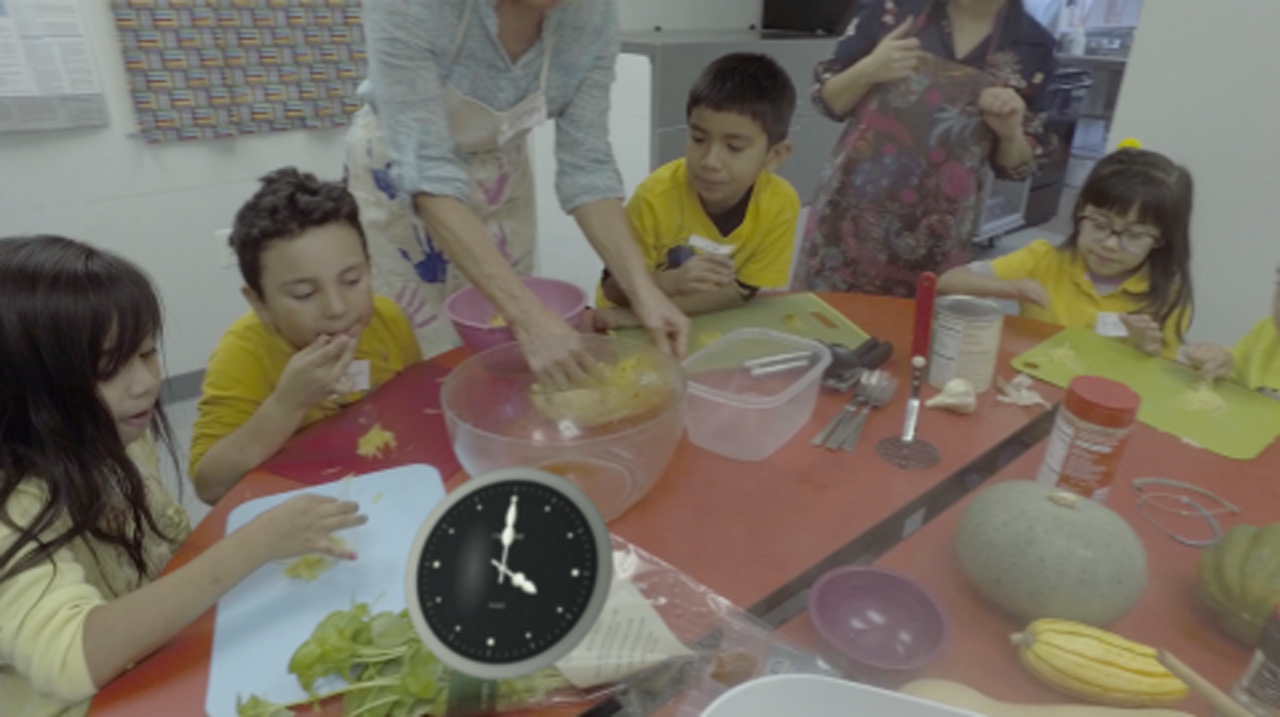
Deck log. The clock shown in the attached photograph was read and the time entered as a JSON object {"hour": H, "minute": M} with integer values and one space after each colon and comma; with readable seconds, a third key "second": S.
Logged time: {"hour": 4, "minute": 0}
